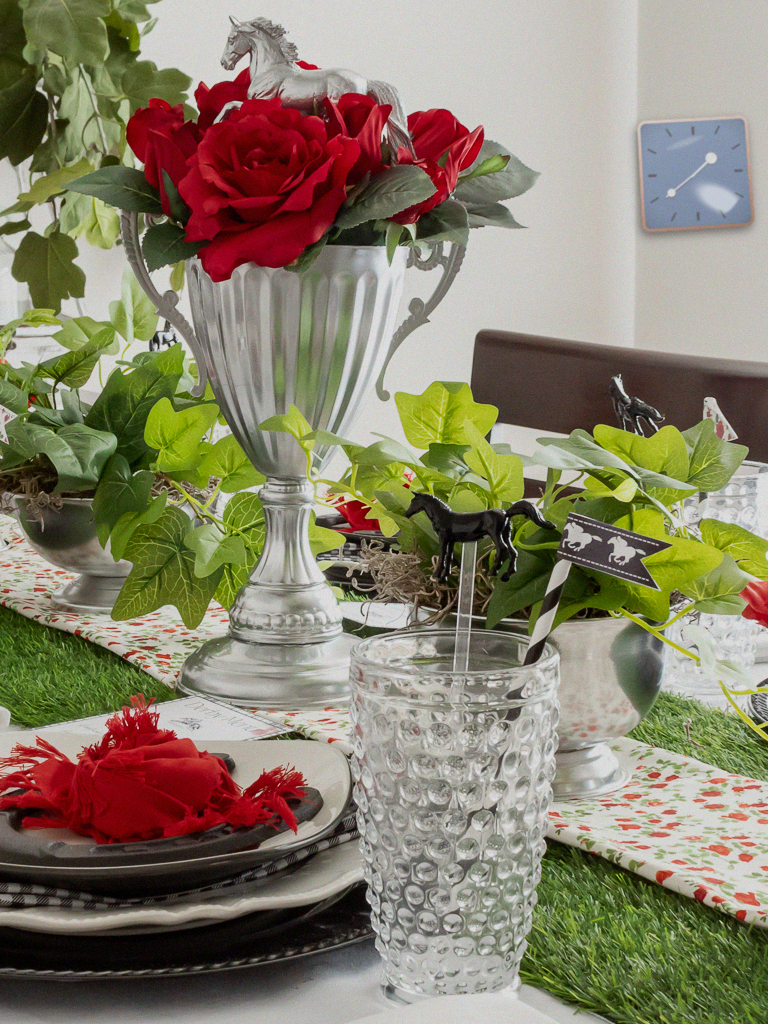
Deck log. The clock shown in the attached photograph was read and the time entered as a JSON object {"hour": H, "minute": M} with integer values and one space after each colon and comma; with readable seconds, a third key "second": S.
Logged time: {"hour": 1, "minute": 39}
